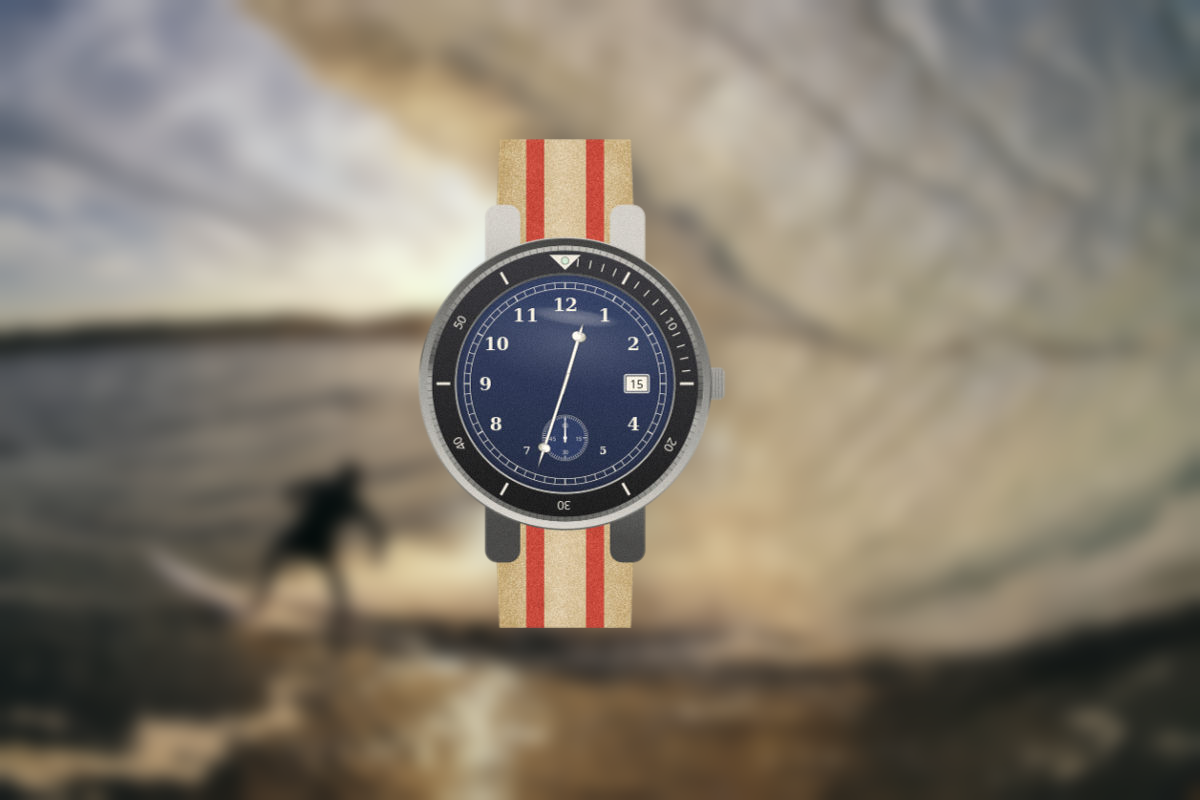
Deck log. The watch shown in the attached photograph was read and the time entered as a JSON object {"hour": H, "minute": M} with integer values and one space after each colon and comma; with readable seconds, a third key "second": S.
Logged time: {"hour": 12, "minute": 33}
